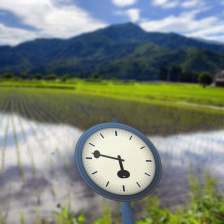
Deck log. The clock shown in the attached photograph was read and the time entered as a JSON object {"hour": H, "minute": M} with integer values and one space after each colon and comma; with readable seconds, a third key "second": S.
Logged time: {"hour": 5, "minute": 47}
